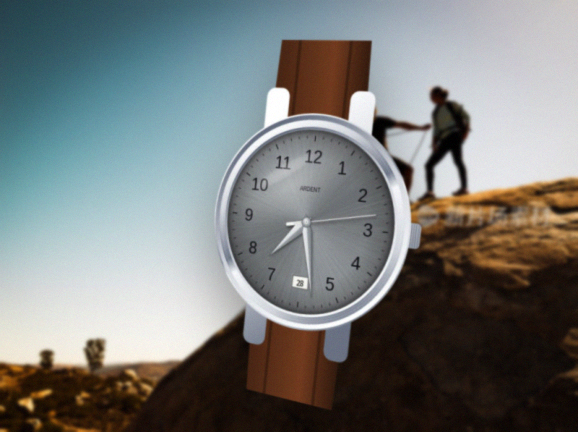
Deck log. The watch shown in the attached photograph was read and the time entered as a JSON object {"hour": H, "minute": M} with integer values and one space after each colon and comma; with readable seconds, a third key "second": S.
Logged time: {"hour": 7, "minute": 28, "second": 13}
